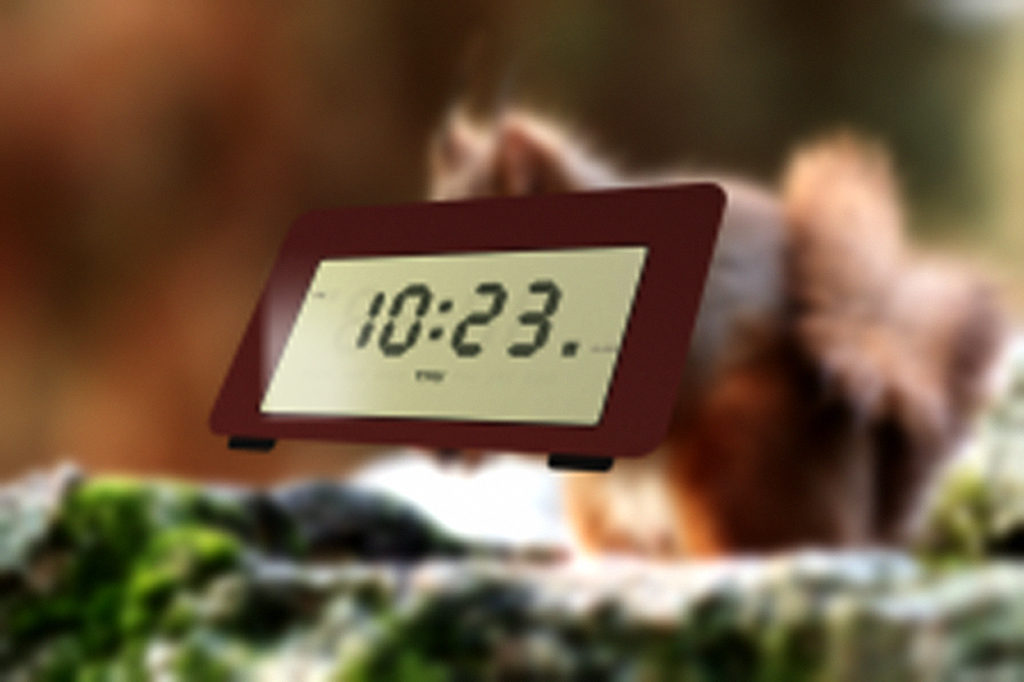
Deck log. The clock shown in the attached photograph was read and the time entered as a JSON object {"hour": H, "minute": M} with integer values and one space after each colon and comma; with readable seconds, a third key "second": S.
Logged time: {"hour": 10, "minute": 23}
